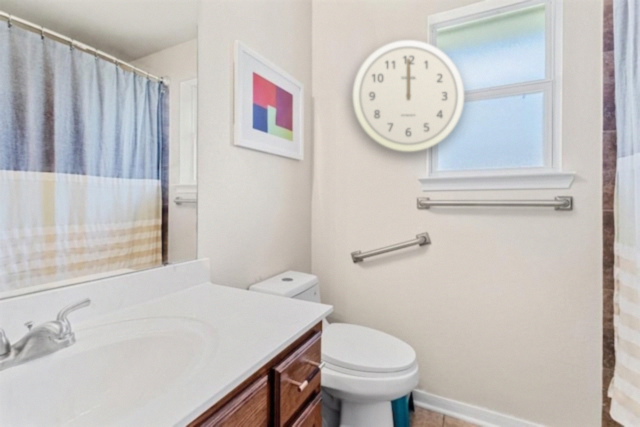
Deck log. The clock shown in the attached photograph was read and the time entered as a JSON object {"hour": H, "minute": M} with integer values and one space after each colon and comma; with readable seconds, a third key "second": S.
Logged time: {"hour": 12, "minute": 0}
